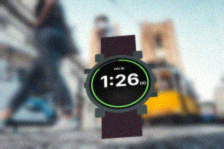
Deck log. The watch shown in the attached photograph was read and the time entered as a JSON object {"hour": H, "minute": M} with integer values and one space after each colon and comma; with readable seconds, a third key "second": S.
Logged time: {"hour": 1, "minute": 26}
